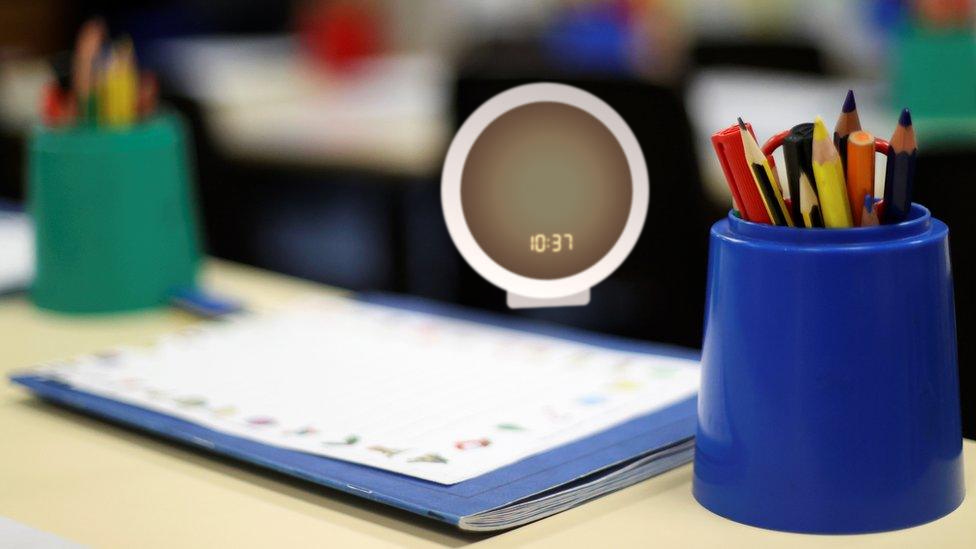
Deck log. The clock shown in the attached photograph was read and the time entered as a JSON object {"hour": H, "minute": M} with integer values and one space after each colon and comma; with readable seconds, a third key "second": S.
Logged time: {"hour": 10, "minute": 37}
